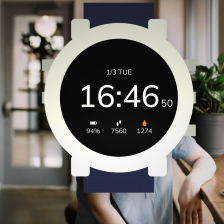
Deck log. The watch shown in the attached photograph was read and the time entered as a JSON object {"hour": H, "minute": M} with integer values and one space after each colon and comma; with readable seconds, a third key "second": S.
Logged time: {"hour": 16, "minute": 46, "second": 50}
